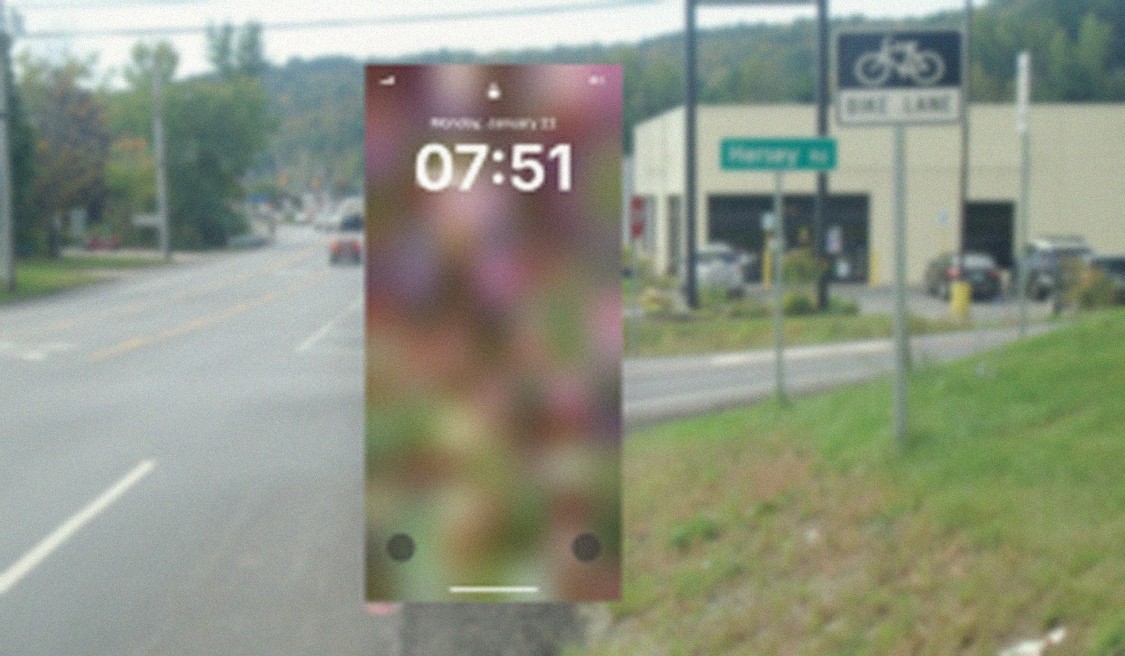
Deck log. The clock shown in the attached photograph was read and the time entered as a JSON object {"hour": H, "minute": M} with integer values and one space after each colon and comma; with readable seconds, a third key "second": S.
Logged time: {"hour": 7, "minute": 51}
